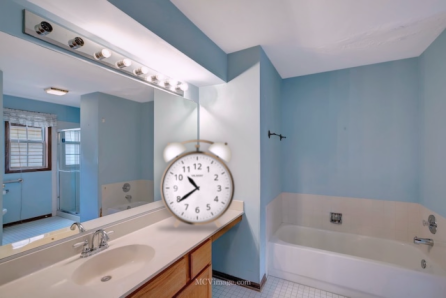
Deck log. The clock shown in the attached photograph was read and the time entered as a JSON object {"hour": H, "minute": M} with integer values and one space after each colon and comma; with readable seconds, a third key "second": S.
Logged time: {"hour": 10, "minute": 39}
